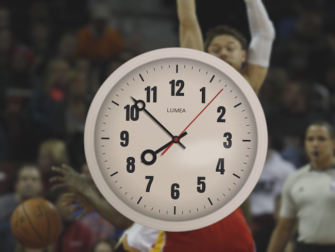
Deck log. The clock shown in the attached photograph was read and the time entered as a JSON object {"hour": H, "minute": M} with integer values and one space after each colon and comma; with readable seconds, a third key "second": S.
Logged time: {"hour": 7, "minute": 52, "second": 7}
